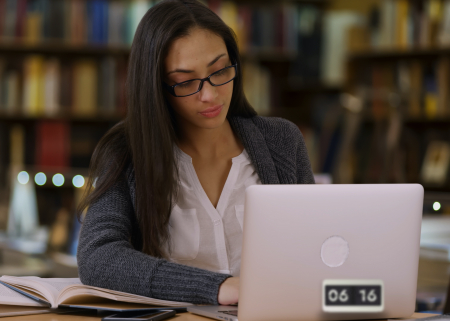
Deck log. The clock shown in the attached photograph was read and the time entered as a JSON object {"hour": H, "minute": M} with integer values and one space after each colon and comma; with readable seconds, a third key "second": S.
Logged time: {"hour": 6, "minute": 16}
